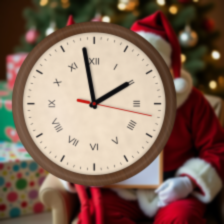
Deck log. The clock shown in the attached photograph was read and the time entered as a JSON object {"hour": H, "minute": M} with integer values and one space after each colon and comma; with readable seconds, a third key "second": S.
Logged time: {"hour": 1, "minute": 58, "second": 17}
